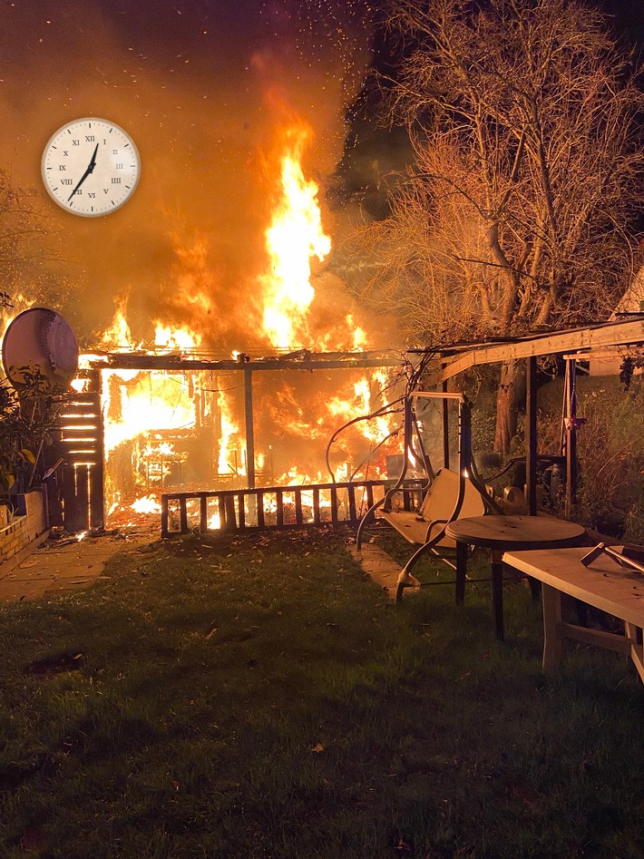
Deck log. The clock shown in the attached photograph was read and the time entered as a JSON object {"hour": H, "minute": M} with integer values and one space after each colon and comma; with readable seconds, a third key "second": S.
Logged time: {"hour": 12, "minute": 36}
